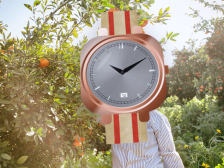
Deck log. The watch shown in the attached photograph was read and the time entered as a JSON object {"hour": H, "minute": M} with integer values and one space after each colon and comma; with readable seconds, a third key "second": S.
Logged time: {"hour": 10, "minute": 10}
